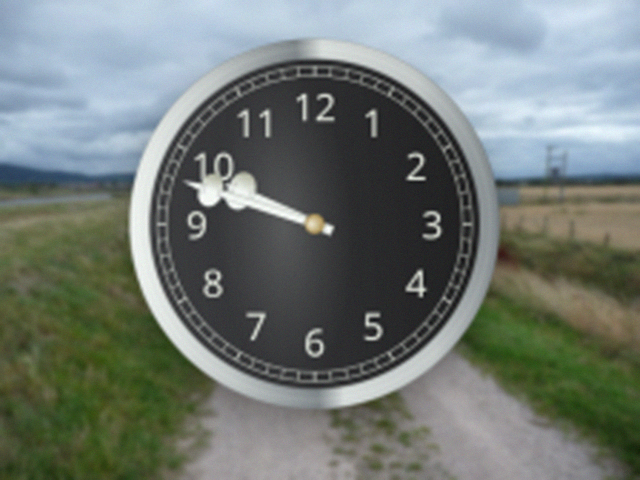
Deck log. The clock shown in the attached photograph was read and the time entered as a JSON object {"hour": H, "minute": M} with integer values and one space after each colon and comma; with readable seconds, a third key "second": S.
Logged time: {"hour": 9, "minute": 48}
